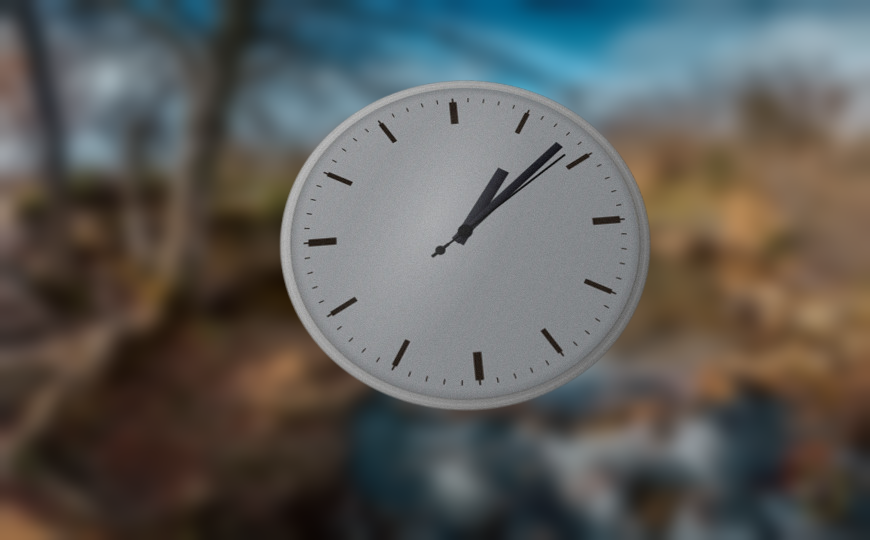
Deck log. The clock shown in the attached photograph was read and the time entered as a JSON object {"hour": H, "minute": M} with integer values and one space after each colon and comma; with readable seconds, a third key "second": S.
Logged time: {"hour": 1, "minute": 8, "second": 9}
